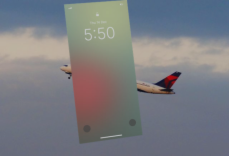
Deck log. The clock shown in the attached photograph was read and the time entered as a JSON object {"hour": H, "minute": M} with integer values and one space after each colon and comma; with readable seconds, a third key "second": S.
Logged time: {"hour": 5, "minute": 50}
